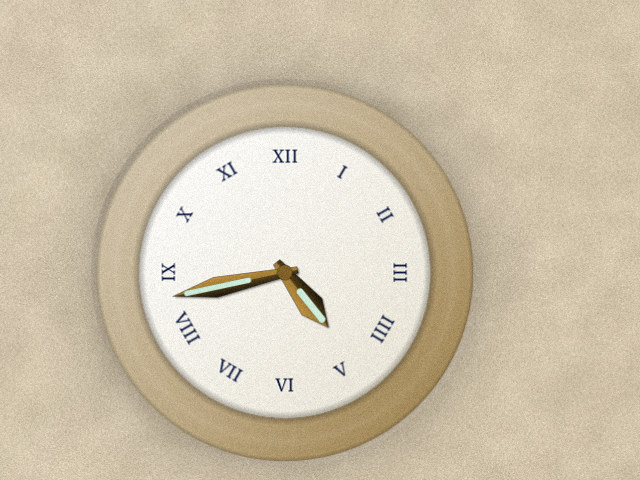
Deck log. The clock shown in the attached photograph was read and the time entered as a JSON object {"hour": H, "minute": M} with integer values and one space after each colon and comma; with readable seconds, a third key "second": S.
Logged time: {"hour": 4, "minute": 43}
